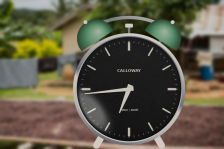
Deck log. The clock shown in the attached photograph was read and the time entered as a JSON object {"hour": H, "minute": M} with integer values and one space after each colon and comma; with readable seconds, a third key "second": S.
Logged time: {"hour": 6, "minute": 44}
